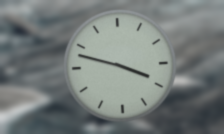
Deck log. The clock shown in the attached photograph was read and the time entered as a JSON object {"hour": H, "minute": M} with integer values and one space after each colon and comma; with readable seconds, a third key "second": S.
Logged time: {"hour": 3, "minute": 48}
